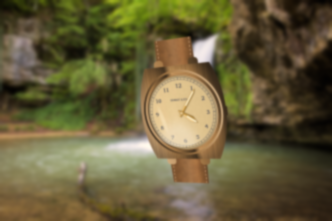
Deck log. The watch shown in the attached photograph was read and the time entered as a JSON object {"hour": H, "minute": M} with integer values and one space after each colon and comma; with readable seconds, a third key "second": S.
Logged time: {"hour": 4, "minute": 6}
